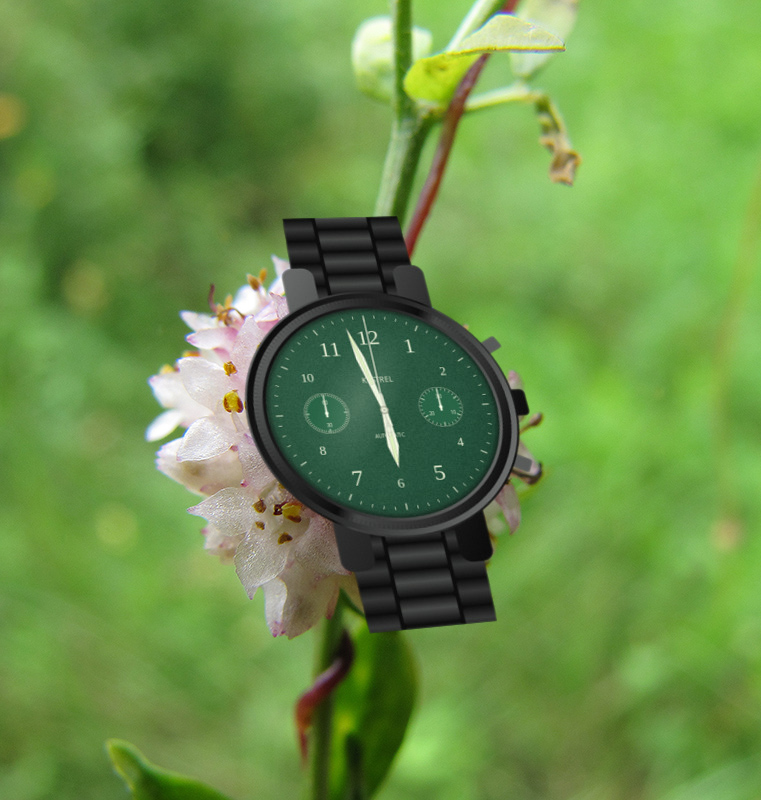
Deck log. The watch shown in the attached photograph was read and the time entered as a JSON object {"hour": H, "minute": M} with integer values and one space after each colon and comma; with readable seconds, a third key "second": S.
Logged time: {"hour": 5, "minute": 58}
